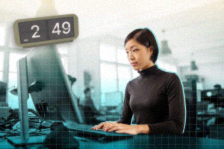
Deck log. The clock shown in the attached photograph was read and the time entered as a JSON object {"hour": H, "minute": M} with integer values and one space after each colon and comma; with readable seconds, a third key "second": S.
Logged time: {"hour": 2, "minute": 49}
